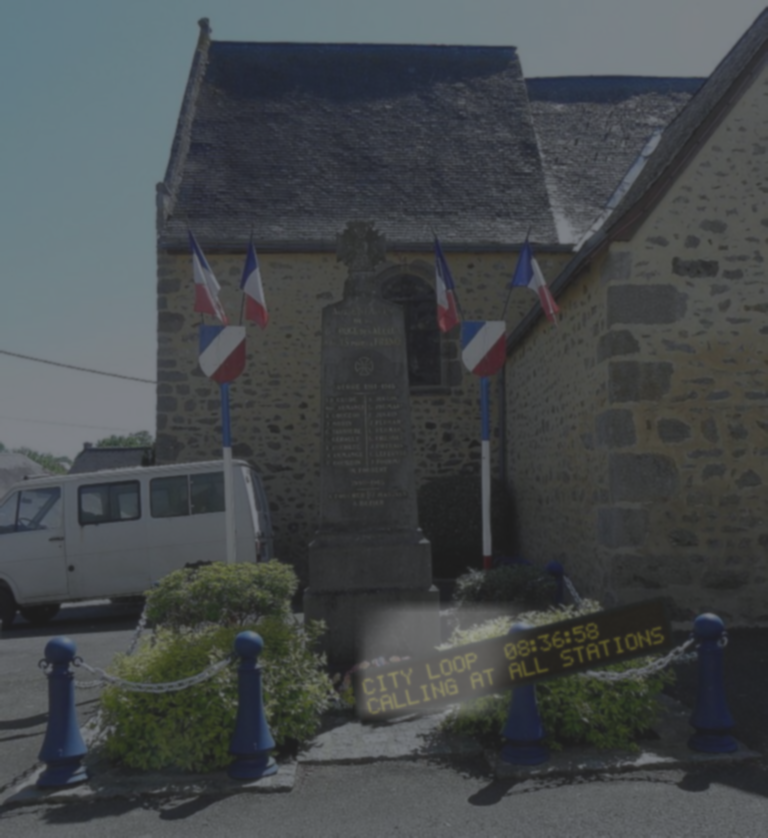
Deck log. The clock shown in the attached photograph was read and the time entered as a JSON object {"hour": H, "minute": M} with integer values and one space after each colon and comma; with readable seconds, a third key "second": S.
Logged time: {"hour": 8, "minute": 36, "second": 58}
